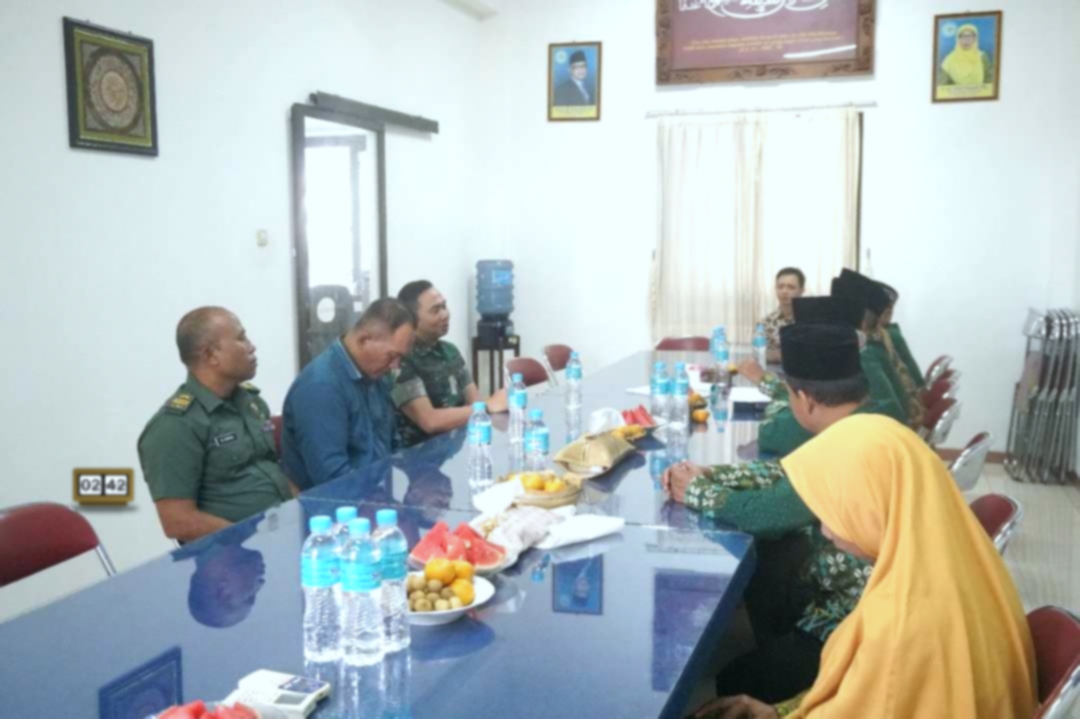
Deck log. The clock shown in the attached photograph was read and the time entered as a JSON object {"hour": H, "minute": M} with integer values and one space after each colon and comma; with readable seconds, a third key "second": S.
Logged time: {"hour": 2, "minute": 42}
